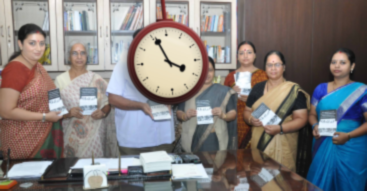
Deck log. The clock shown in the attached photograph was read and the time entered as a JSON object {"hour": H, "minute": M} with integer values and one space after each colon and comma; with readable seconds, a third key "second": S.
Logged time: {"hour": 3, "minute": 56}
